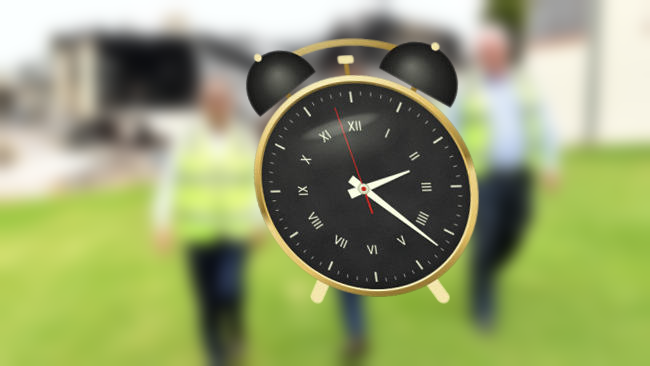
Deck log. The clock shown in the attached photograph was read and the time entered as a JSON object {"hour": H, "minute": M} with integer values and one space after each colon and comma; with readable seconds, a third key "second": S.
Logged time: {"hour": 2, "minute": 21, "second": 58}
